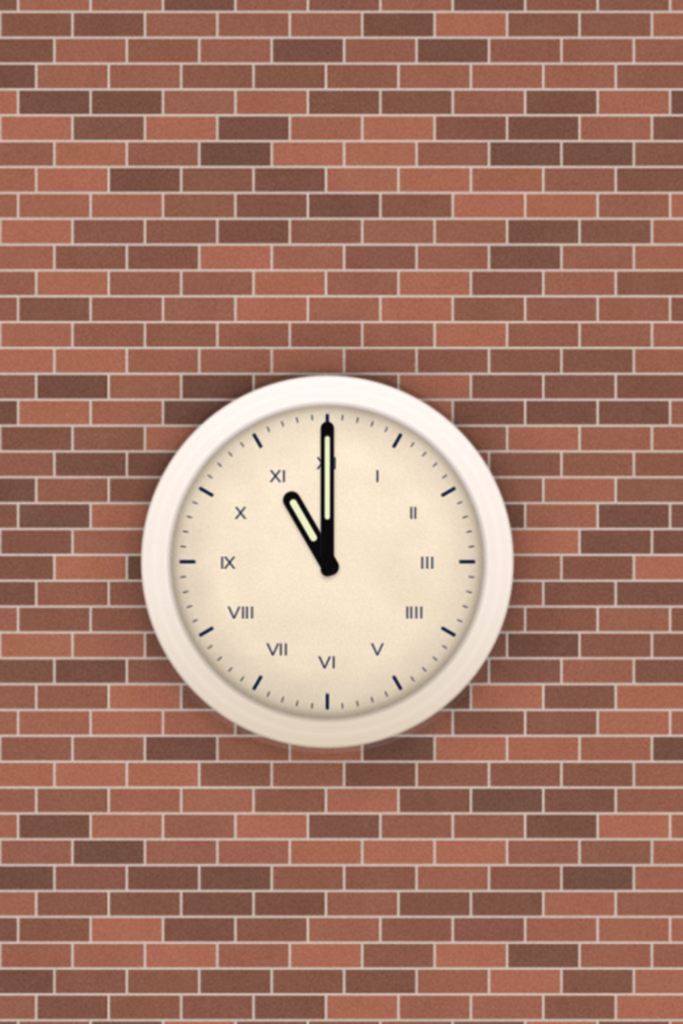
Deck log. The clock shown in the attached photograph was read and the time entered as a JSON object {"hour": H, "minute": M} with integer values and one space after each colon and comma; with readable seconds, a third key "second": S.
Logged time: {"hour": 11, "minute": 0}
